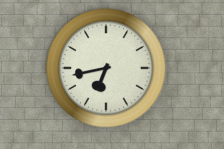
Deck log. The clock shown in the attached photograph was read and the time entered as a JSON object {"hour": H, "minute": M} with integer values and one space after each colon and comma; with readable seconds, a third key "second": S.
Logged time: {"hour": 6, "minute": 43}
